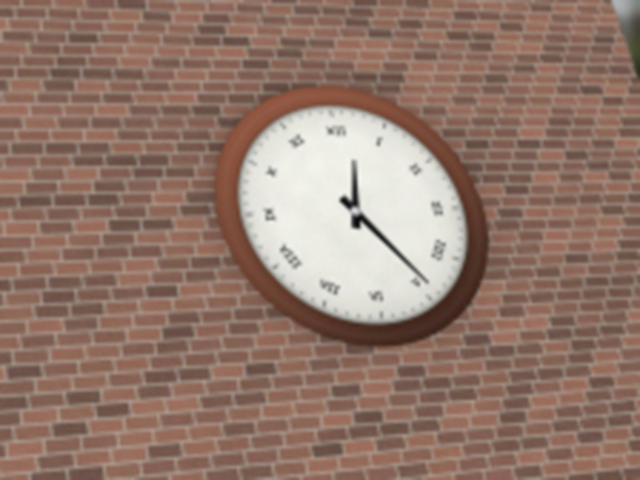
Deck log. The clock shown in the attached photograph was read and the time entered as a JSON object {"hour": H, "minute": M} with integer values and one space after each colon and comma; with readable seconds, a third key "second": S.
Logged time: {"hour": 12, "minute": 24}
